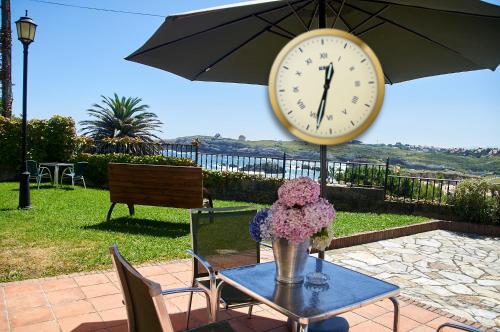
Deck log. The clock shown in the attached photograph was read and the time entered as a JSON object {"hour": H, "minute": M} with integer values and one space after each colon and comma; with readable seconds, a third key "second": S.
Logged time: {"hour": 12, "minute": 33}
